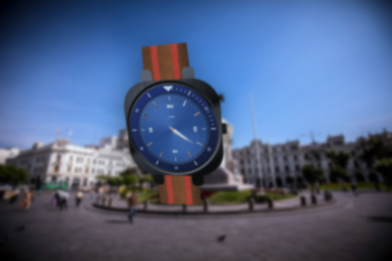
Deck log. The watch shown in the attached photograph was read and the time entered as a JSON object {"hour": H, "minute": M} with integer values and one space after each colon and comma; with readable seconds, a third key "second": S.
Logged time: {"hour": 4, "minute": 21}
